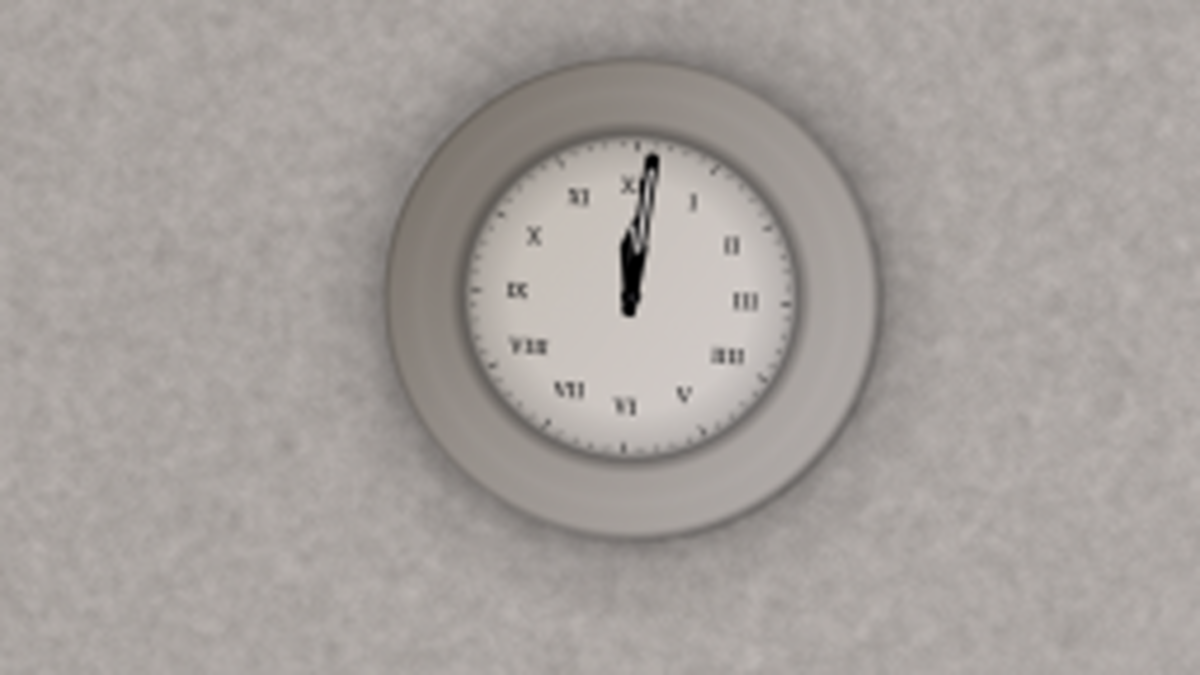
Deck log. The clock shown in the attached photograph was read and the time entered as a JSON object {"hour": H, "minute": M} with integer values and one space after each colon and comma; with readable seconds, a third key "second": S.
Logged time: {"hour": 12, "minute": 1}
